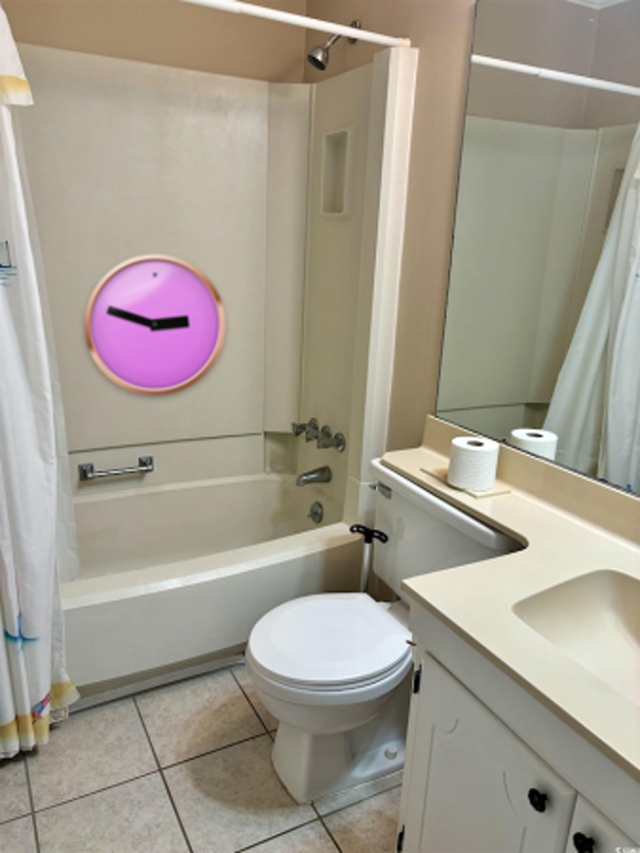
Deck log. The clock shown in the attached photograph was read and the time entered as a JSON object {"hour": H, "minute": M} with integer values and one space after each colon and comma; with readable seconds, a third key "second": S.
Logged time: {"hour": 2, "minute": 48}
